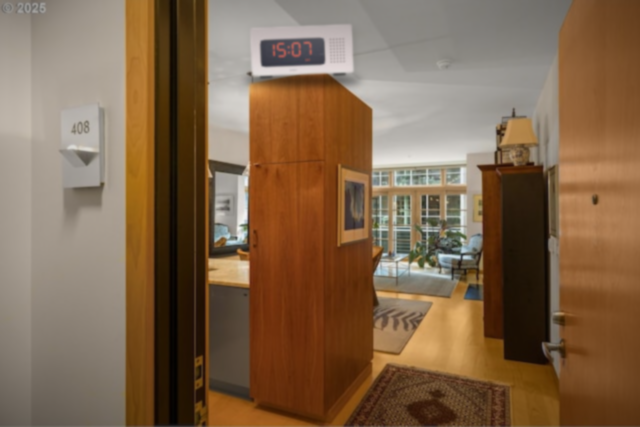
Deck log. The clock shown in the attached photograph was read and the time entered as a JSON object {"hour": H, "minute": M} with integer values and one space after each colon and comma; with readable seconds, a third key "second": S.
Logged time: {"hour": 15, "minute": 7}
